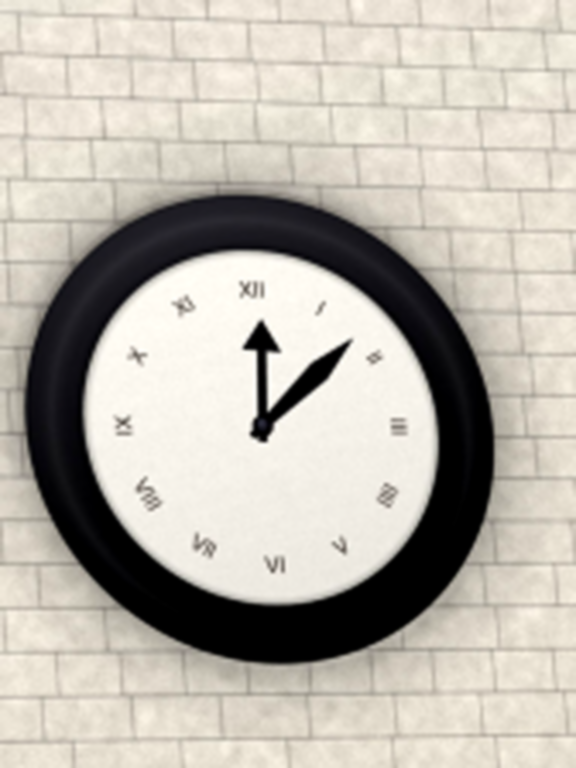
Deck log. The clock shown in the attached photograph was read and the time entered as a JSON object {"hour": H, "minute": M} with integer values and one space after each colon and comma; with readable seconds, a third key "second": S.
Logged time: {"hour": 12, "minute": 8}
